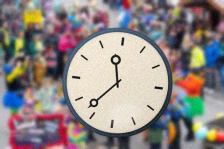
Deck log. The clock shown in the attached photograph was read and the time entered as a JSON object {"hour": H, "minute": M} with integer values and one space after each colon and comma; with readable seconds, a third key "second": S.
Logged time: {"hour": 11, "minute": 37}
